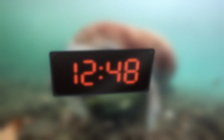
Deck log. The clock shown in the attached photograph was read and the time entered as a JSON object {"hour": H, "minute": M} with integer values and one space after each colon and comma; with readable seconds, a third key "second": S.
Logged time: {"hour": 12, "minute": 48}
